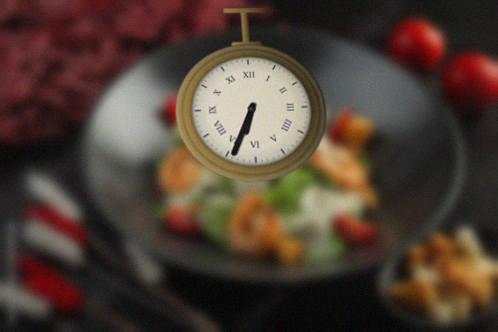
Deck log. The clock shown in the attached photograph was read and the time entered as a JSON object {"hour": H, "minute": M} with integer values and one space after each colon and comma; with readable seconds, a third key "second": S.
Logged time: {"hour": 6, "minute": 34}
